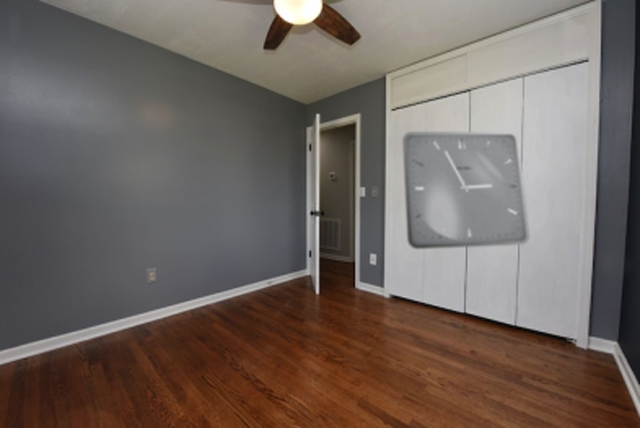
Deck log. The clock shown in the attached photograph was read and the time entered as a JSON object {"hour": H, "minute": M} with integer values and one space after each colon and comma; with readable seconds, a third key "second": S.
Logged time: {"hour": 2, "minute": 56}
